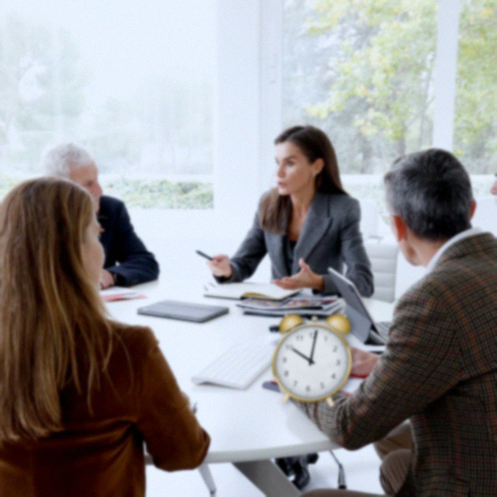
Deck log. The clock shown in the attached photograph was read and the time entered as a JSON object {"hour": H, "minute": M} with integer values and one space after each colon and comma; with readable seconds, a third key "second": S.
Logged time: {"hour": 10, "minute": 1}
